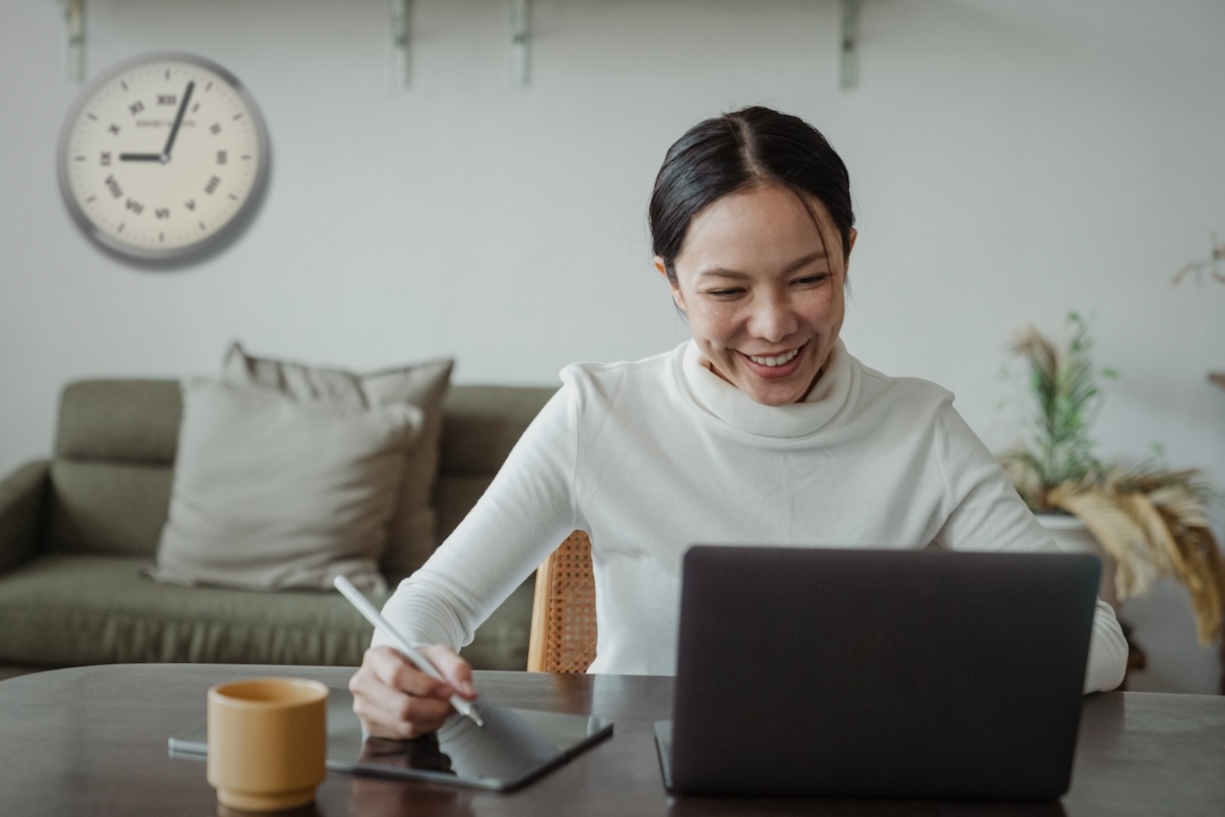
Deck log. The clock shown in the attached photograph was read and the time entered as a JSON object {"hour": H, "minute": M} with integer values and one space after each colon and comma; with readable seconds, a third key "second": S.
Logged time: {"hour": 9, "minute": 3}
